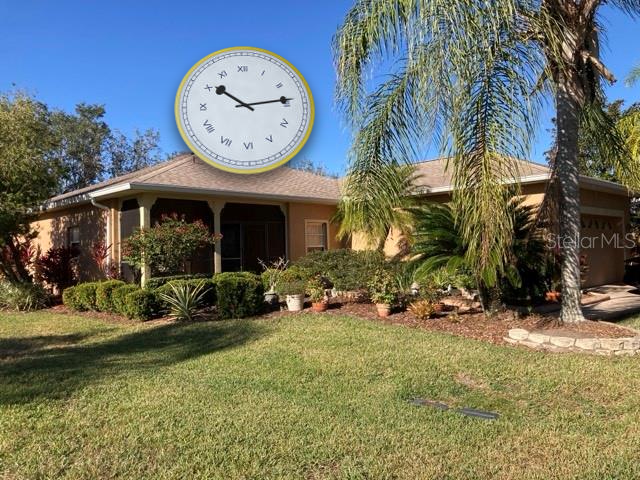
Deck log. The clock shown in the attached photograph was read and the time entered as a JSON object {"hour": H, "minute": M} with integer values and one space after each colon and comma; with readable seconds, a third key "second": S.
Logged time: {"hour": 10, "minute": 14}
